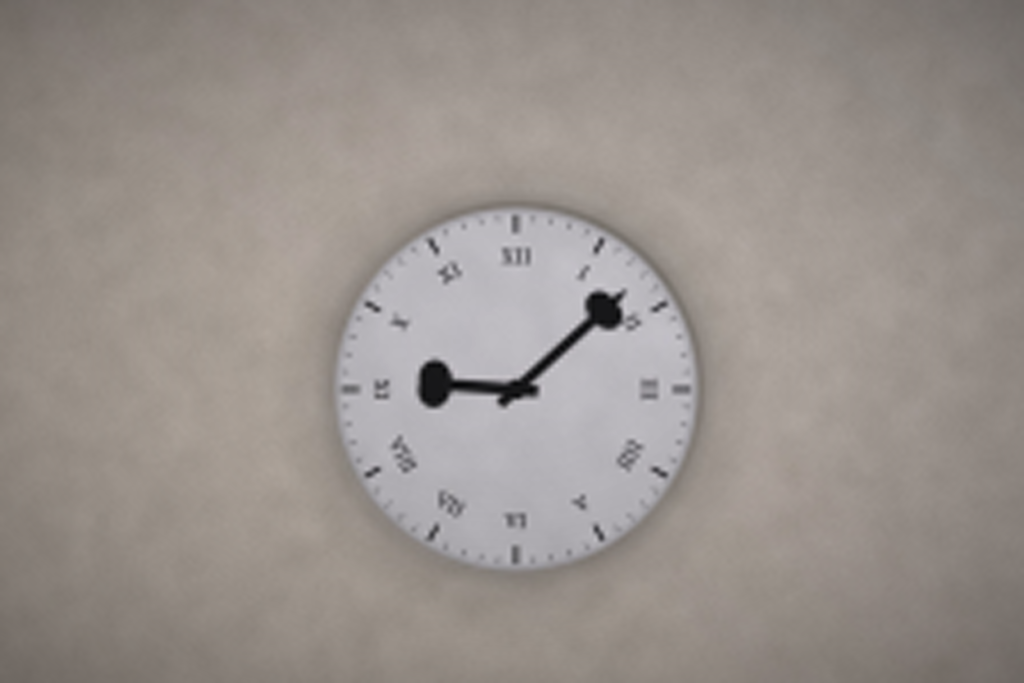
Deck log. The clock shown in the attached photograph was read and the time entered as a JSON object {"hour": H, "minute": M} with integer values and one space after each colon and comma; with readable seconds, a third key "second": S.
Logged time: {"hour": 9, "minute": 8}
